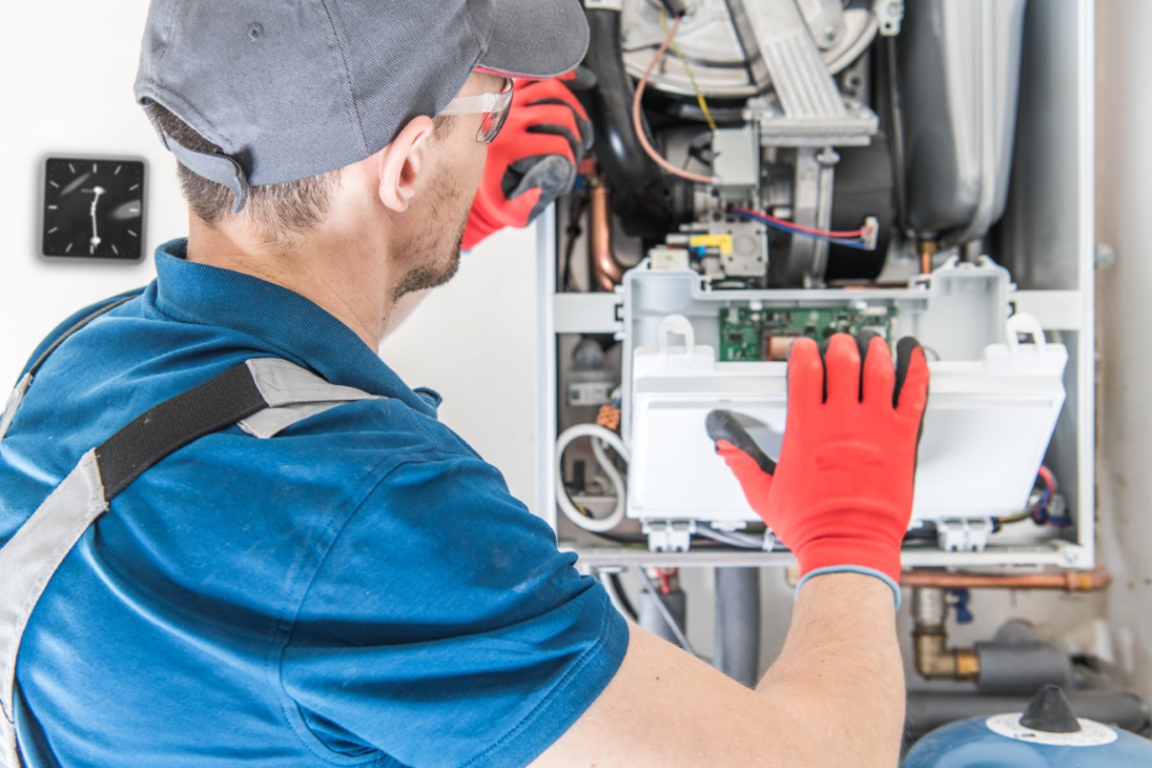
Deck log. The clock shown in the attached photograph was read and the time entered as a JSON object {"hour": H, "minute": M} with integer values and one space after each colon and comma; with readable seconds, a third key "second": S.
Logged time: {"hour": 12, "minute": 29}
